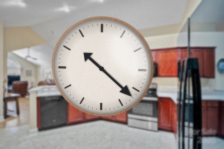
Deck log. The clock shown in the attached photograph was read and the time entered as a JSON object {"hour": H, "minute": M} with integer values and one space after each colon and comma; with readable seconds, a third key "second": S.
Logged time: {"hour": 10, "minute": 22}
